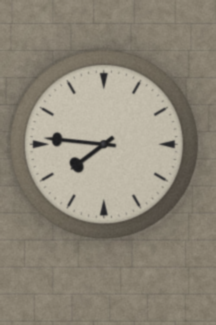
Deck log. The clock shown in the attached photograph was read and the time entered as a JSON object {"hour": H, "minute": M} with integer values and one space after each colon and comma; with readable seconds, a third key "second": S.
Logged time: {"hour": 7, "minute": 46}
